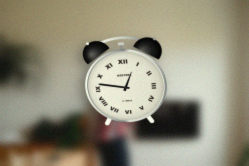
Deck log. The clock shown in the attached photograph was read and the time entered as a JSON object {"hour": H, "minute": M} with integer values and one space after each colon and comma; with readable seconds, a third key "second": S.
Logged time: {"hour": 12, "minute": 47}
